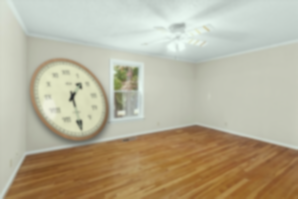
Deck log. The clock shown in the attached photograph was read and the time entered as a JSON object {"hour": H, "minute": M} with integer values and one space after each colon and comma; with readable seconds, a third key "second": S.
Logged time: {"hour": 1, "minute": 30}
